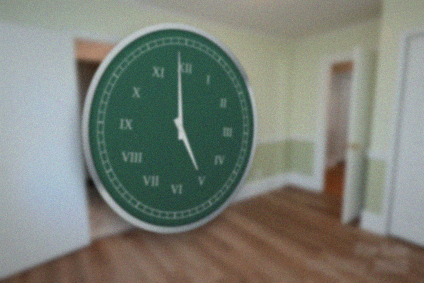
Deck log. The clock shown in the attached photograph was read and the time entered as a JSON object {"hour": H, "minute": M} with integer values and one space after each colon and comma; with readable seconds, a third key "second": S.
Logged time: {"hour": 4, "minute": 59}
